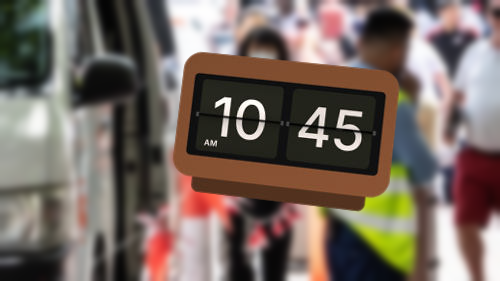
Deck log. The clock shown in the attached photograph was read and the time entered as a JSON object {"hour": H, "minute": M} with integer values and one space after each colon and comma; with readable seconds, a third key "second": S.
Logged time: {"hour": 10, "minute": 45}
